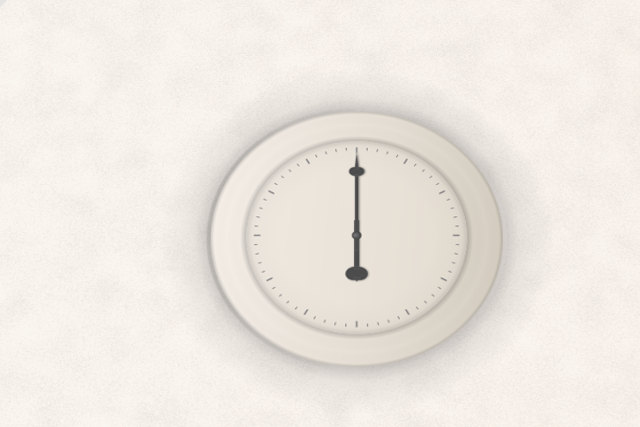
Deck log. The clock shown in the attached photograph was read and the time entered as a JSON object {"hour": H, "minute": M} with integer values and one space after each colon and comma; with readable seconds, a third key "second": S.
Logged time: {"hour": 6, "minute": 0}
